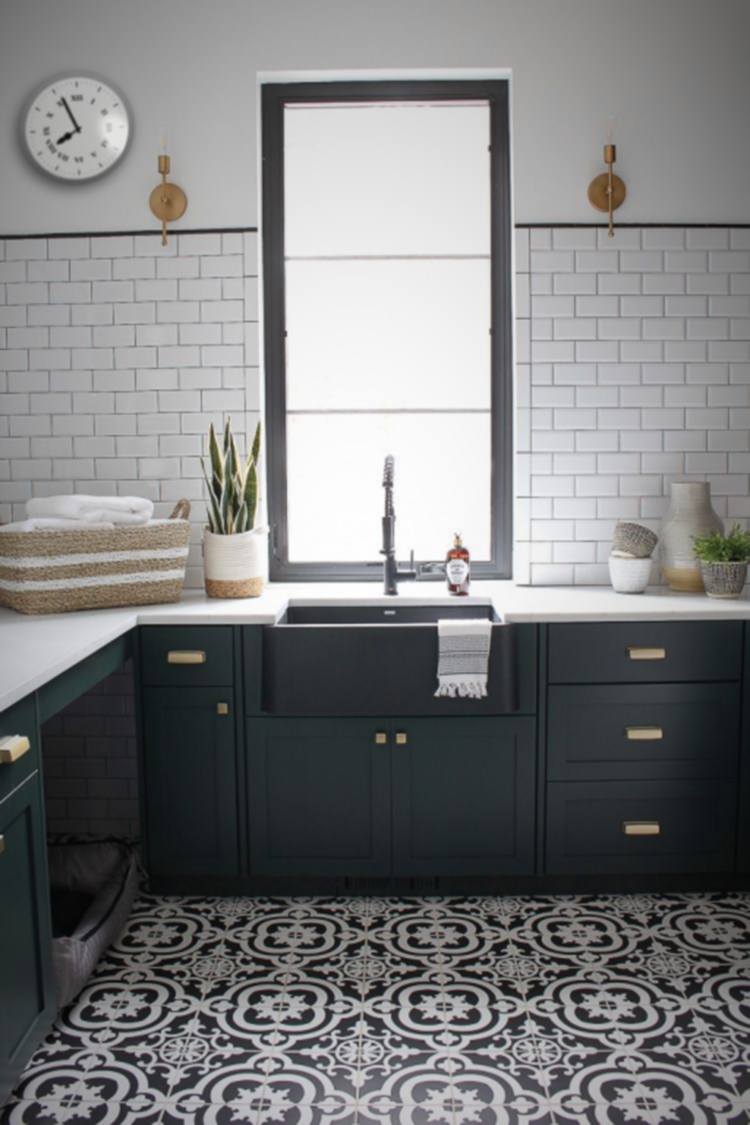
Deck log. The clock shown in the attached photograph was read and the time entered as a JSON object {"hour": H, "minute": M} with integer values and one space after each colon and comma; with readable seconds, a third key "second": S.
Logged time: {"hour": 7, "minute": 56}
